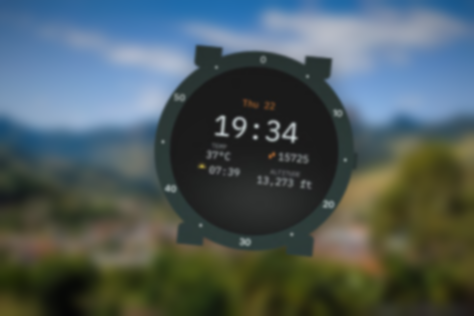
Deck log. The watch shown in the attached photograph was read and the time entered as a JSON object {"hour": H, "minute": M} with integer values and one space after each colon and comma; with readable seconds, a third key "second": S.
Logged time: {"hour": 19, "minute": 34}
